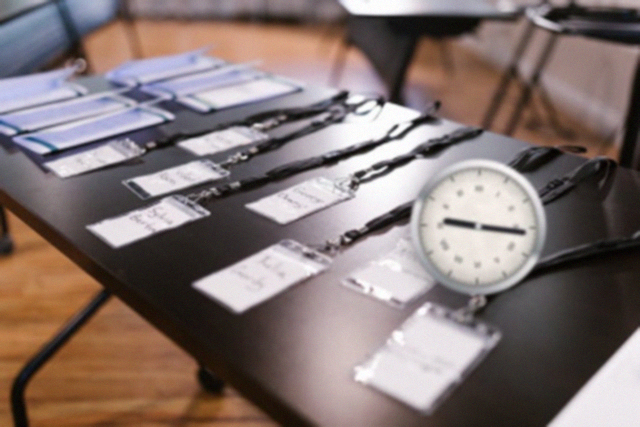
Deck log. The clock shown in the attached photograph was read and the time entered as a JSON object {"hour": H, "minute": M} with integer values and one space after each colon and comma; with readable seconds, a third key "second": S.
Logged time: {"hour": 9, "minute": 16}
